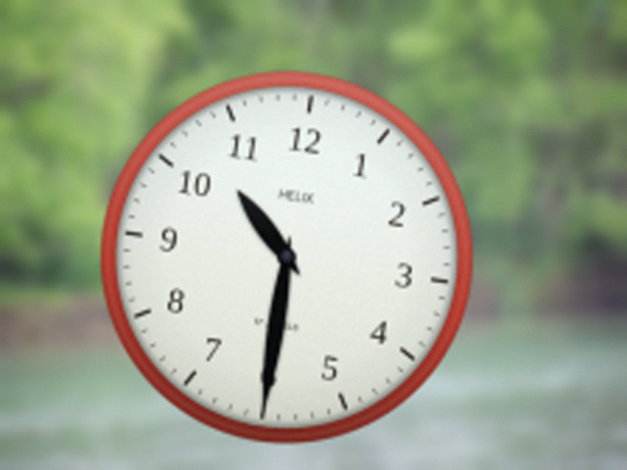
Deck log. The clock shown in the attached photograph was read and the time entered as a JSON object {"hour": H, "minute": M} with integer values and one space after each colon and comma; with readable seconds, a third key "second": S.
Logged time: {"hour": 10, "minute": 30}
